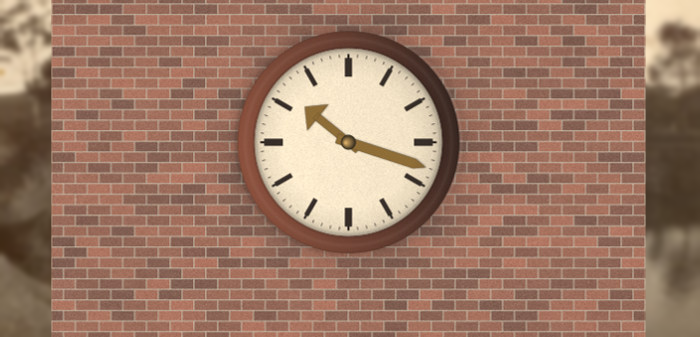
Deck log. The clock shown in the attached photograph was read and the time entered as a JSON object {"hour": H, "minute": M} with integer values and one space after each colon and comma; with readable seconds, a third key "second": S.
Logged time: {"hour": 10, "minute": 18}
